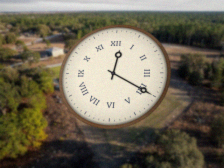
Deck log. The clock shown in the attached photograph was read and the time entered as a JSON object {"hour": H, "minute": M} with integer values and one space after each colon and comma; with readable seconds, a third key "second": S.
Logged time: {"hour": 12, "minute": 20}
